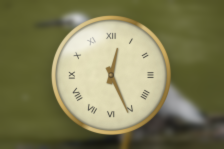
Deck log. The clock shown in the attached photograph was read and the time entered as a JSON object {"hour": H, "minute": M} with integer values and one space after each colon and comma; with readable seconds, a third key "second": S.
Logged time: {"hour": 12, "minute": 26}
